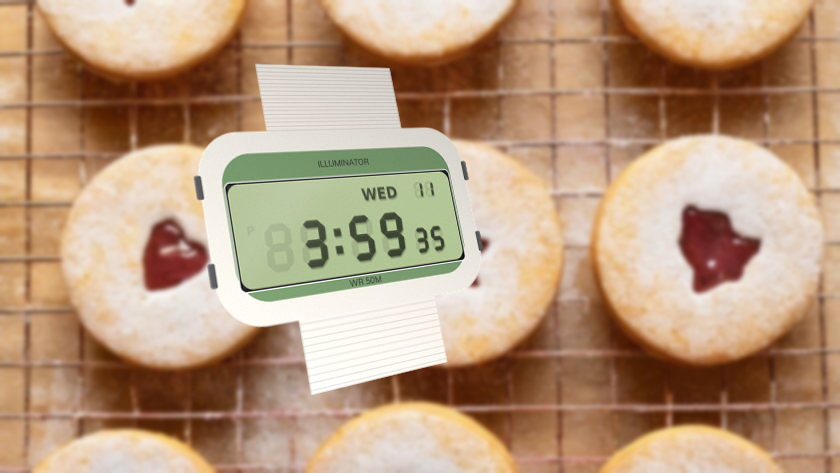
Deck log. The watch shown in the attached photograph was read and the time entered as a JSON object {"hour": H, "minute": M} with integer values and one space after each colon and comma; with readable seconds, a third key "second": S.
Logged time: {"hour": 3, "minute": 59, "second": 35}
